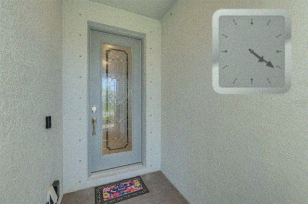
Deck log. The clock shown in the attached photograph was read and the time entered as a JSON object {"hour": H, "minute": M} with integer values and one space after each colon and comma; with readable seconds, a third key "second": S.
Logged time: {"hour": 4, "minute": 21}
